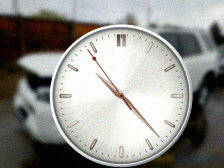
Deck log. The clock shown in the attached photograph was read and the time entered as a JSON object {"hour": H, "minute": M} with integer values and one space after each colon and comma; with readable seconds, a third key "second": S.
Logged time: {"hour": 10, "minute": 22, "second": 54}
